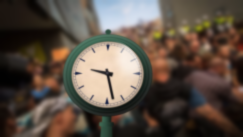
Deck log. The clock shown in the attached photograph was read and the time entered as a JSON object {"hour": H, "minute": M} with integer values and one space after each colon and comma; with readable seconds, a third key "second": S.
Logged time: {"hour": 9, "minute": 28}
